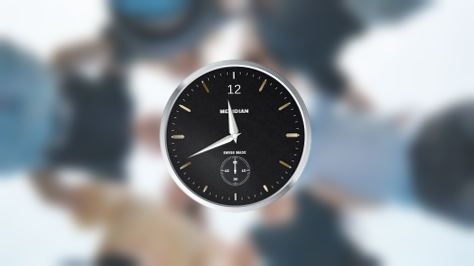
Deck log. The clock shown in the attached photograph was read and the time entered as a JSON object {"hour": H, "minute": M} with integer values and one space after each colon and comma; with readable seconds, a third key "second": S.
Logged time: {"hour": 11, "minute": 41}
